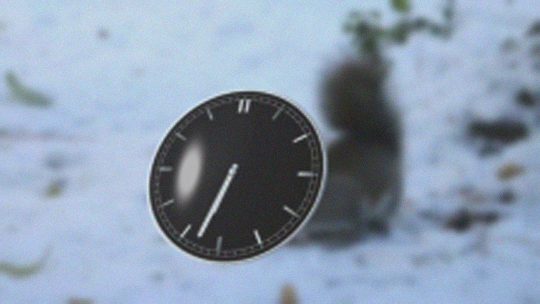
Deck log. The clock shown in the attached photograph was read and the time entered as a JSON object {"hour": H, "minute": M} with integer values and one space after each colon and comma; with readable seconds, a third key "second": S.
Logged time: {"hour": 6, "minute": 33}
